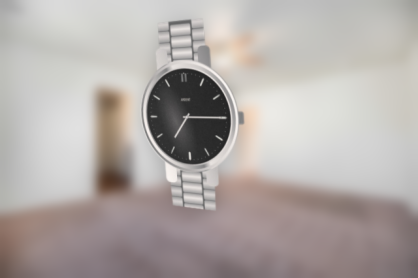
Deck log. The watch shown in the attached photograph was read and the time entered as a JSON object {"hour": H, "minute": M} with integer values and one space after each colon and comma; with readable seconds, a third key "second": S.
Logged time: {"hour": 7, "minute": 15}
